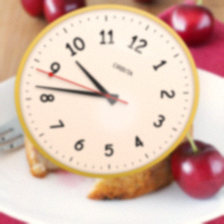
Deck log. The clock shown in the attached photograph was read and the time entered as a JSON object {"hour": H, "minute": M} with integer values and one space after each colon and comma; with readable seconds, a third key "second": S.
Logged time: {"hour": 9, "minute": 41, "second": 44}
